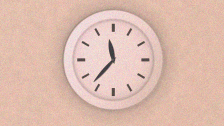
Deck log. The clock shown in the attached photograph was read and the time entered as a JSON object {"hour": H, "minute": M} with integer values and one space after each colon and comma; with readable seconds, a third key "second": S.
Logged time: {"hour": 11, "minute": 37}
